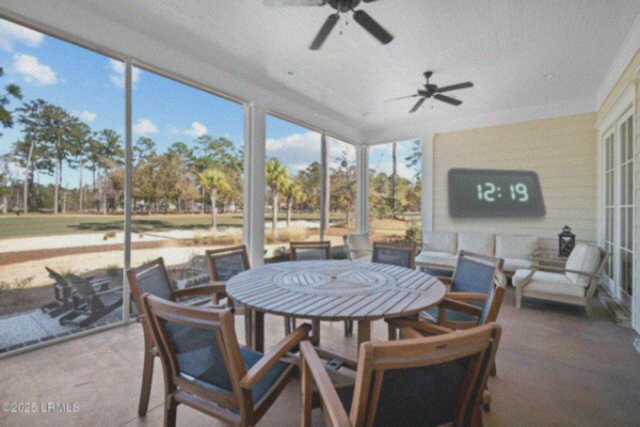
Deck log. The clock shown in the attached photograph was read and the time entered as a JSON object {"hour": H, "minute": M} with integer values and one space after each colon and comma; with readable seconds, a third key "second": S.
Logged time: {"hour": 12, "minute": 19}
